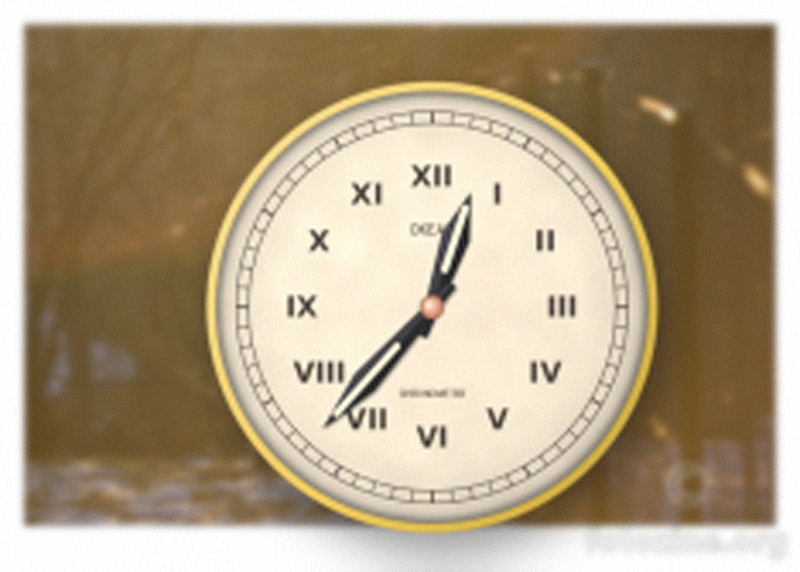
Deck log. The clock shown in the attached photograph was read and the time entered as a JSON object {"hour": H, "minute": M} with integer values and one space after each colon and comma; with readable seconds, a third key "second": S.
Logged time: {"hour": 12, "minute": 37}
